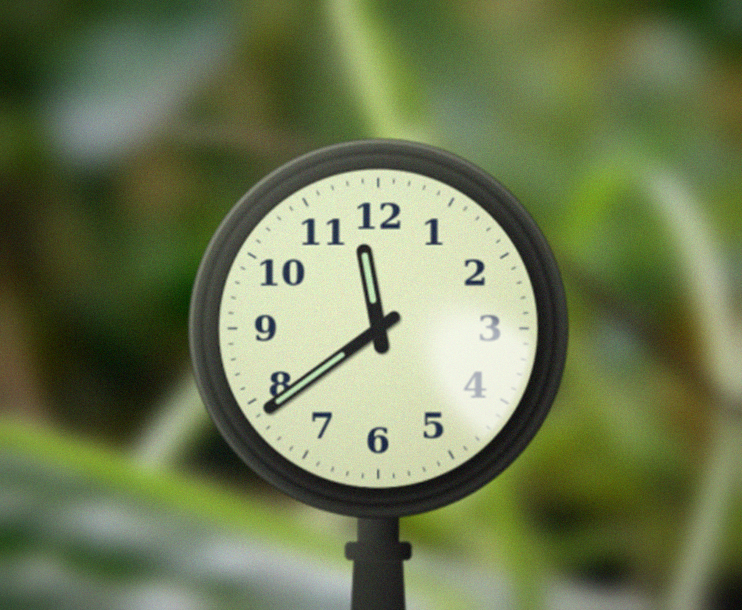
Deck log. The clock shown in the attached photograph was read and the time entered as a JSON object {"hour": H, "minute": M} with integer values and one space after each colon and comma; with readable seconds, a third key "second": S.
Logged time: {"hour": 11, "minute": 39}
